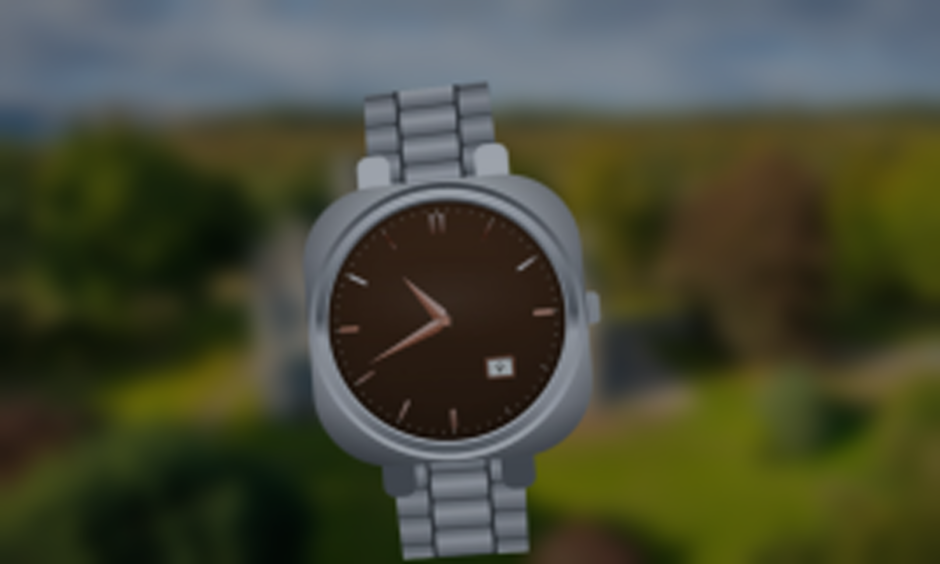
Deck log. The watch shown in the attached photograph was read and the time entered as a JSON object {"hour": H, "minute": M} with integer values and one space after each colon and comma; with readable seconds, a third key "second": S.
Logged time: {"hour": 10, "minute": 41}
